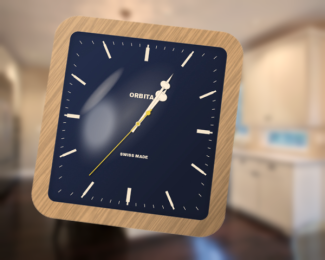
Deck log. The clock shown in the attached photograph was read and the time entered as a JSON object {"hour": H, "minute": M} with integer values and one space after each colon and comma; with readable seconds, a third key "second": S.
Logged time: {"hour": 1, "minute": 4, "second": 36}
